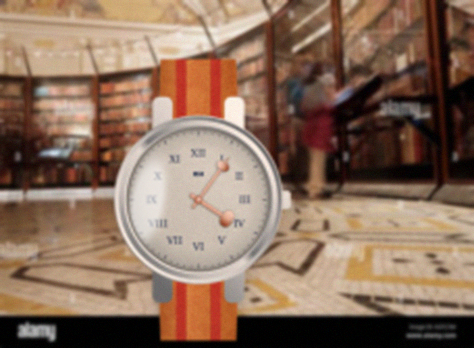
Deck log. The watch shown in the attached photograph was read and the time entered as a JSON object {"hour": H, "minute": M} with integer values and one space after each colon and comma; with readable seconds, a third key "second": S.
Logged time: {"hour": 4, "minute": 6}
